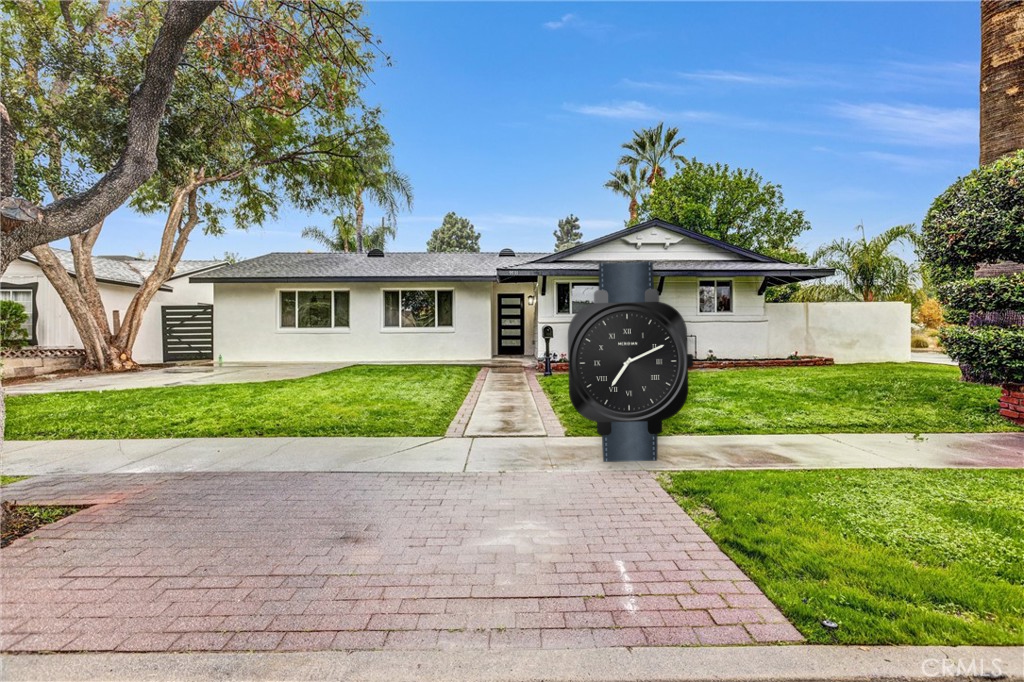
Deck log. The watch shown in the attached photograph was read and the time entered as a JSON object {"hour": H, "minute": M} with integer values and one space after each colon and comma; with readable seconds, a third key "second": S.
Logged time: {"hour": 7, "minute": 11}
